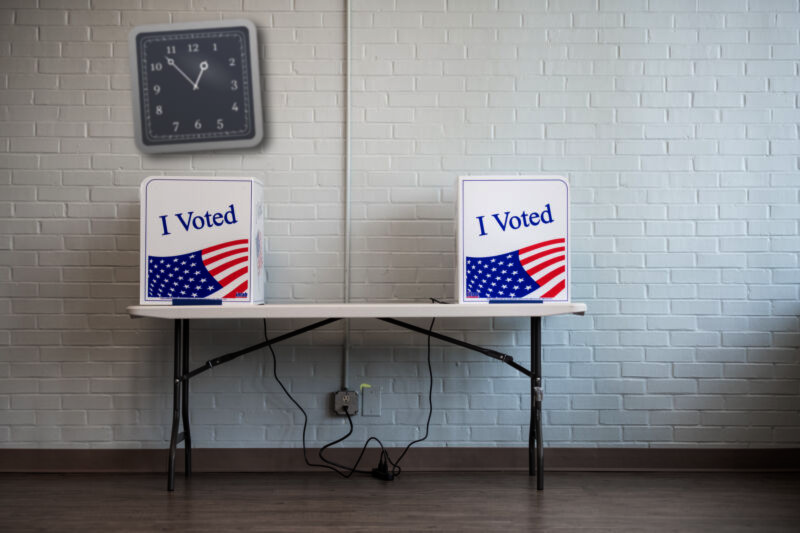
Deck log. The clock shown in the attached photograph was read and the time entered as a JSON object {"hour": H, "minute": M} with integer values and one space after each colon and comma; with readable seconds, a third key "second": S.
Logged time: {"hour": 12, "minute": 53}
